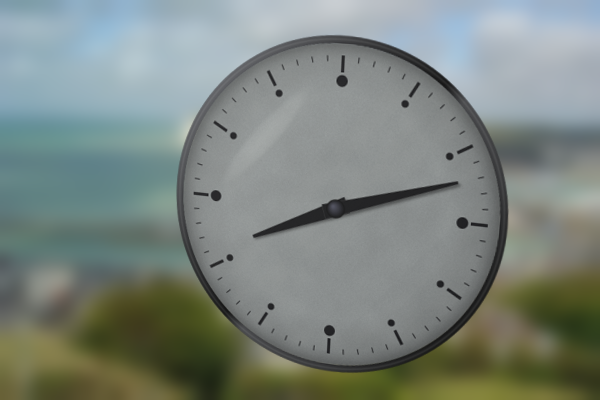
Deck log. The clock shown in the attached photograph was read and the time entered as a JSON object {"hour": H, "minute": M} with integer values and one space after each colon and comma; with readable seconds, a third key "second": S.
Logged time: {"hour": 8, "minute": 12}
